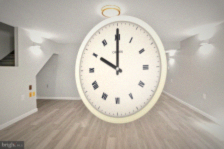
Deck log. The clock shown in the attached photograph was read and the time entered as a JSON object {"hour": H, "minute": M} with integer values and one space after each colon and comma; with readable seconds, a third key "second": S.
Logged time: {"hour": 10, "minute": 0}
